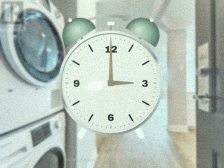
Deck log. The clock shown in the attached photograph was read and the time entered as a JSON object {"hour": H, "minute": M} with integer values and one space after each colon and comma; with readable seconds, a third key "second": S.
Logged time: {"hour": 3, "minute": 0}
